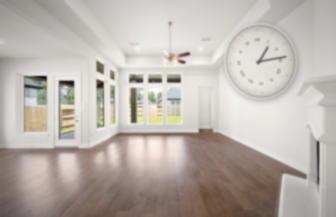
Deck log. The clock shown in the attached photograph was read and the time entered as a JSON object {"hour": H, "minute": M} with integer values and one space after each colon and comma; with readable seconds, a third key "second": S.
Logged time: {"hour": 1, "minute": 14}
